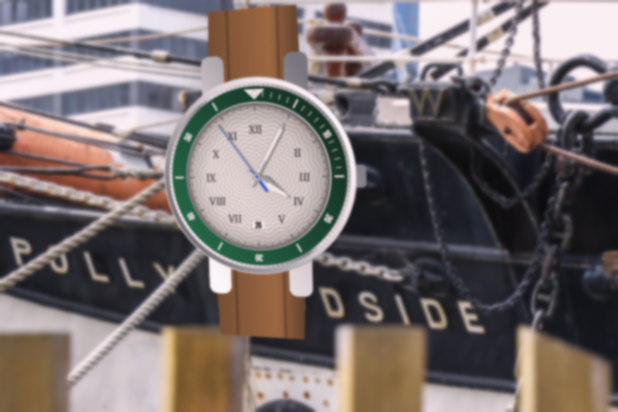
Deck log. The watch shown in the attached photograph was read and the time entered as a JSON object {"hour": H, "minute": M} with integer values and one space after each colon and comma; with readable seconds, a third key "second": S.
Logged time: {"hour": 4, "minute": 4, "second": 54}
